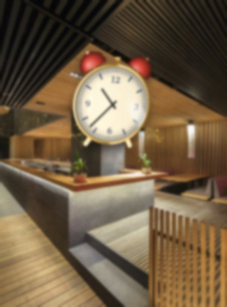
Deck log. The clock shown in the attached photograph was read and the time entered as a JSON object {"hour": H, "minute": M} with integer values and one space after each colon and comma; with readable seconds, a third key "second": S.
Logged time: {"hour": 10, "minute": 37}
